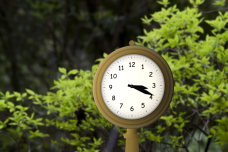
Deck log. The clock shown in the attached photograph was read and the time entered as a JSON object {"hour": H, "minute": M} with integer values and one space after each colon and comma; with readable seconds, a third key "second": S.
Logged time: {"hour": 3, "minute": 19}
